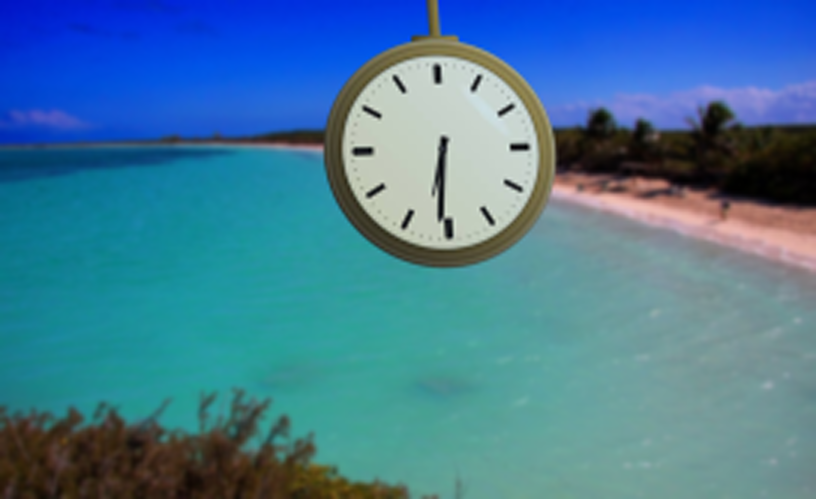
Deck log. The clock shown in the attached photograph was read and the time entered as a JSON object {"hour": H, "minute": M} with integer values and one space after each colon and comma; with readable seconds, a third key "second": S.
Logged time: {"hour": 6, "minute": 31}
